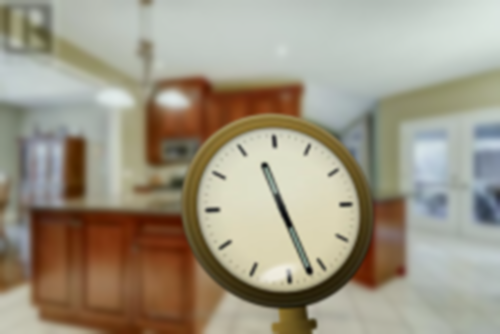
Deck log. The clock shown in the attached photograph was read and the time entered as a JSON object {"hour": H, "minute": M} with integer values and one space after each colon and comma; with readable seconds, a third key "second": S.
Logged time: {"hour": 11, "minute": 27}
